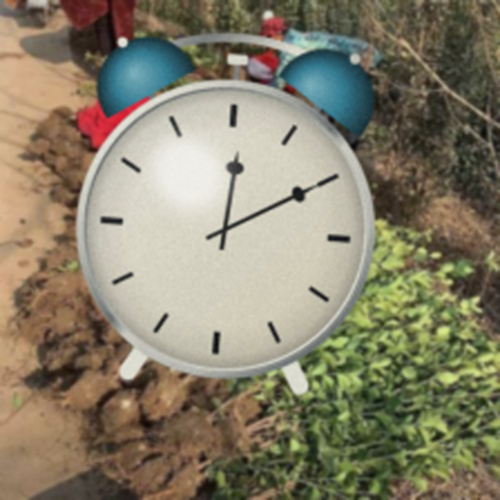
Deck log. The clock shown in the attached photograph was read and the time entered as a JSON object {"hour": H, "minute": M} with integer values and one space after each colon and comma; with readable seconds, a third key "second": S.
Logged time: {"hour": 12, "minute": 10}
